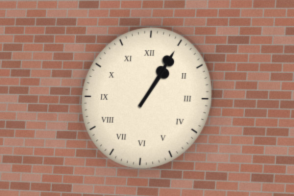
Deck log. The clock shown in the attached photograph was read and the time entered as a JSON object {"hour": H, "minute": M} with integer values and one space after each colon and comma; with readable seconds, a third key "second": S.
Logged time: {"hour": 1, "minute": 5}
